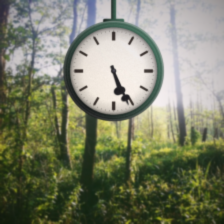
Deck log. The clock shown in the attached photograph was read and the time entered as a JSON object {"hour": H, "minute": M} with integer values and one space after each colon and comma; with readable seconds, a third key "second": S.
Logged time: {"hour": 5, "minute": 26}
